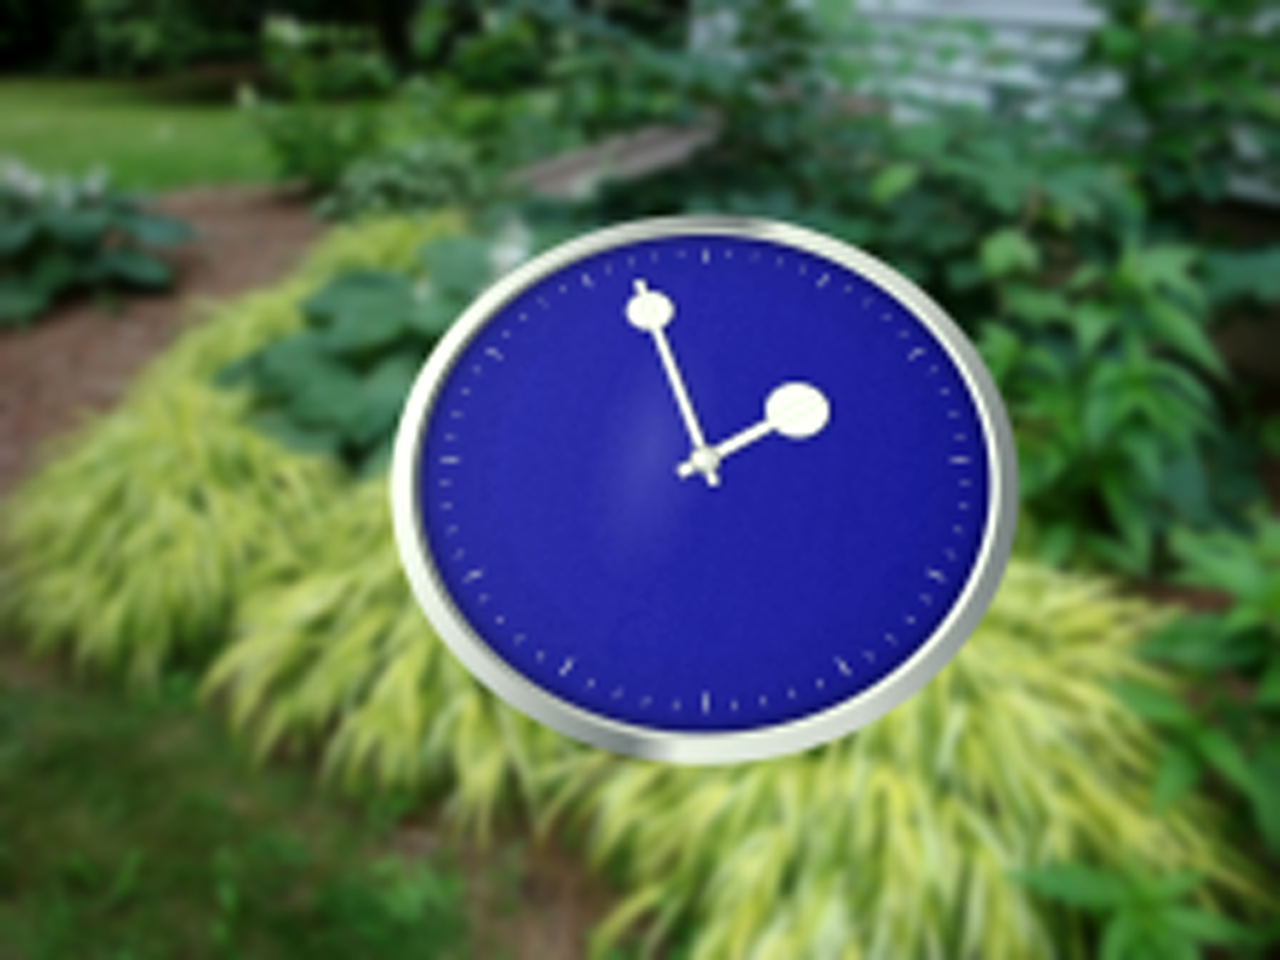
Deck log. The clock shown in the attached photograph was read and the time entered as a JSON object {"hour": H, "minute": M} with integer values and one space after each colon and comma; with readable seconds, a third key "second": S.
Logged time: {"hour": 1, "minute": 57}
